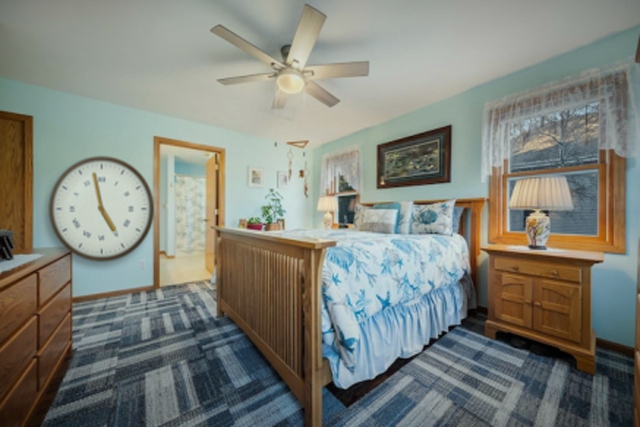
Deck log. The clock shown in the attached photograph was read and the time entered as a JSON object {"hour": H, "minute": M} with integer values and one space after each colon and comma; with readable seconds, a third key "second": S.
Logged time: {"hour": 4, "minute": 58}
